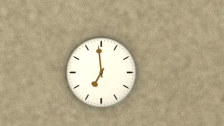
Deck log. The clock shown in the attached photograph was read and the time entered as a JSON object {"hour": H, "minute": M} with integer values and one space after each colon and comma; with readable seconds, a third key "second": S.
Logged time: {"hour": 6, "minute": 59}
